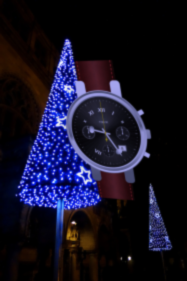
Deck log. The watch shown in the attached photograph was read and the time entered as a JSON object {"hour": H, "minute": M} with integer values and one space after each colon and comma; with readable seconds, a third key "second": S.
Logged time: {"hour": 9, "minute": 25}
